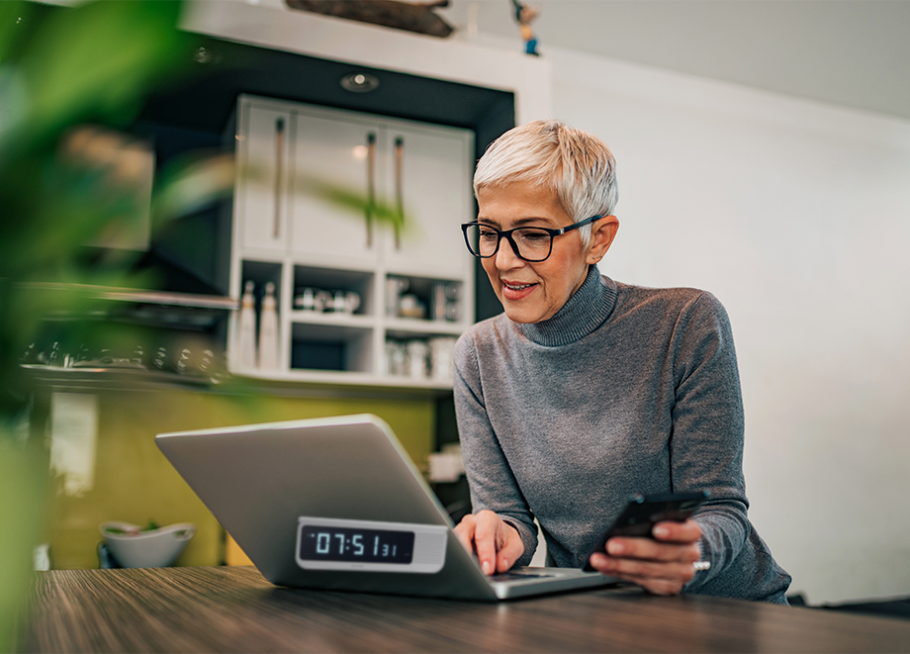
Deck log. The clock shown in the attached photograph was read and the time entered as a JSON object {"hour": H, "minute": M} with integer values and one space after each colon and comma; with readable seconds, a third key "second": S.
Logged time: {"hour": 7, "minute": 51}
